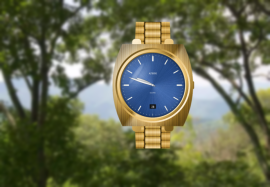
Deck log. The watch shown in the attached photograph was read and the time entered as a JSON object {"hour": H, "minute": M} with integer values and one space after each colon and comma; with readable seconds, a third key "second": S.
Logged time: {"hour": 9, "minute": 48}
